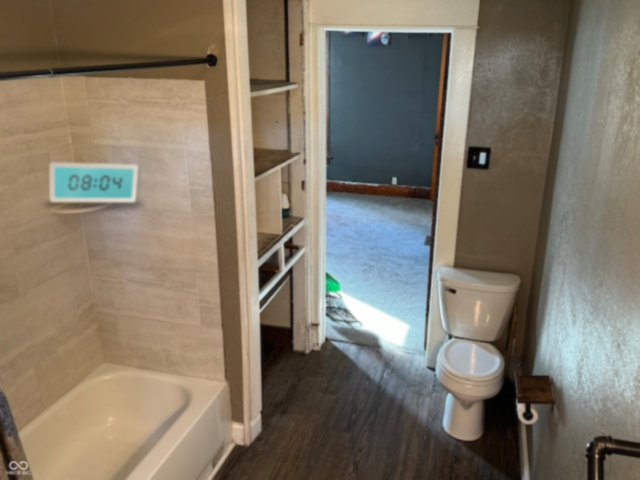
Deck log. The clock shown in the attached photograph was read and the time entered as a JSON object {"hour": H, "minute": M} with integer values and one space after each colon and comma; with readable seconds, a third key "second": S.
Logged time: {"hour": 8, "minute": 4}
